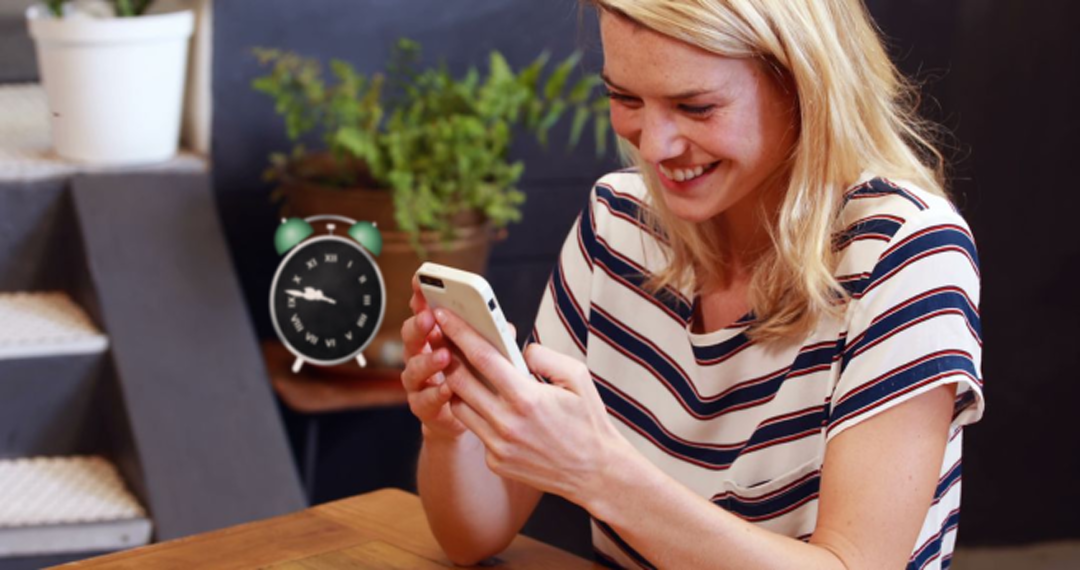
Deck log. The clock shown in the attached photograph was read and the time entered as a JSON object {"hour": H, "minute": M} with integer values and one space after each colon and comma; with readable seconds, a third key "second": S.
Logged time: {"hour": 9, "minute": 47}
